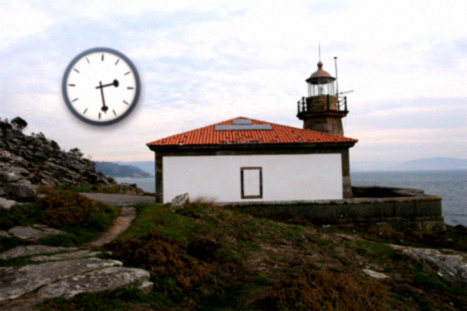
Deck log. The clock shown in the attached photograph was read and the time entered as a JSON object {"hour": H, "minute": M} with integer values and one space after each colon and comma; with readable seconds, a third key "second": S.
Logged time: {"hour": 2, "minute": 28}
